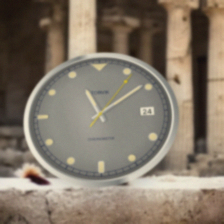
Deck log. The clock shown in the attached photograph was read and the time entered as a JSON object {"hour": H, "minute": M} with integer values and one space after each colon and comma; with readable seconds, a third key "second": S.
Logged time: {"hour": 11, "minute": 9, "second": 6}
